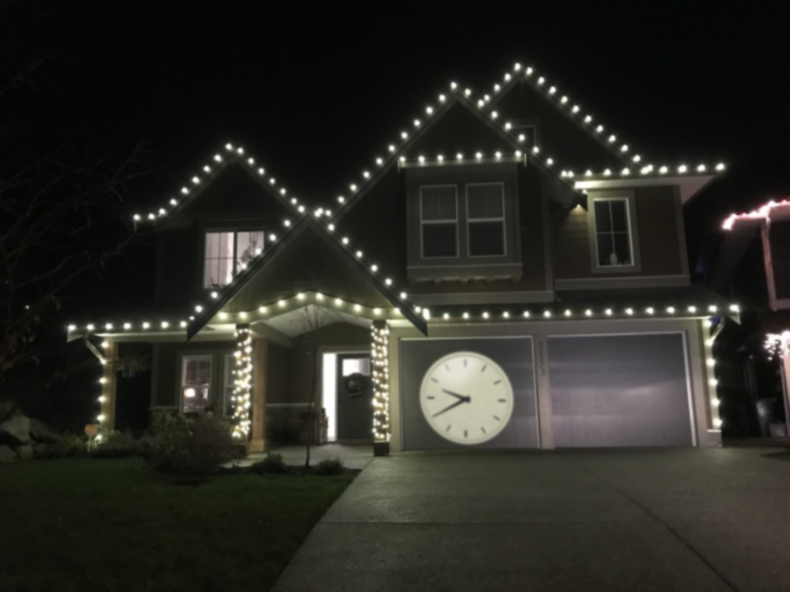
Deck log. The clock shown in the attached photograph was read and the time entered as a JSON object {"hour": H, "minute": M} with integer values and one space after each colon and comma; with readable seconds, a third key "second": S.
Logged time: {"hour": 9, "minute": 40}
